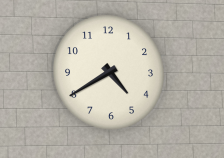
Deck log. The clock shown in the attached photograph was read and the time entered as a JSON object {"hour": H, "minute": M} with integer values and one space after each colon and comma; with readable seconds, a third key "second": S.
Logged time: {"hour": 4, "minute": 40}
